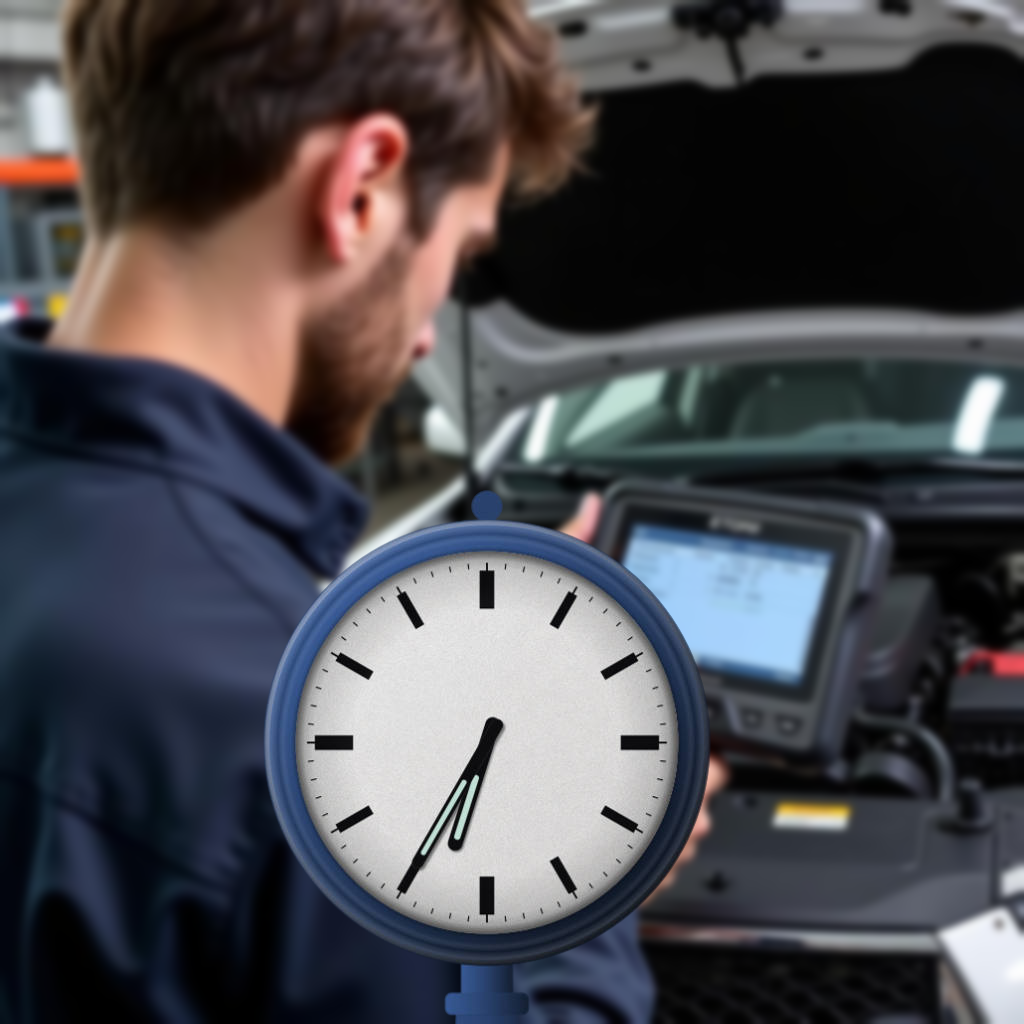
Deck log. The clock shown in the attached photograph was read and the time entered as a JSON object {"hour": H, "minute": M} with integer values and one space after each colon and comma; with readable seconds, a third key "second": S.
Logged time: {"hour": 6, "minute": 35}
